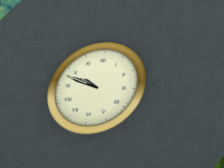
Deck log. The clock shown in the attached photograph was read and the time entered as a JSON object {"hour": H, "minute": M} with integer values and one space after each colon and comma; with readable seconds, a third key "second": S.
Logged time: {"hour": 9, "minute": 48}
